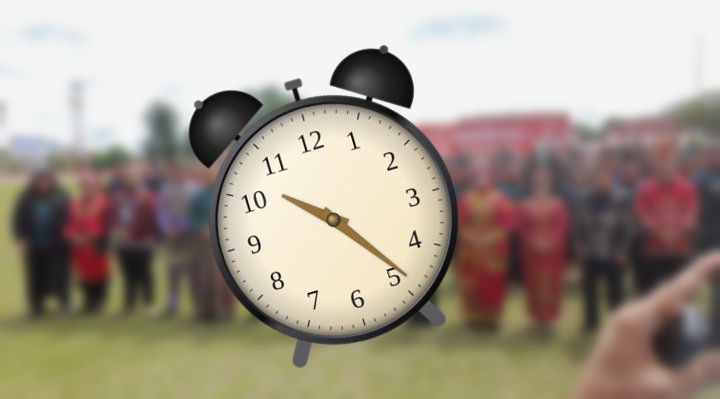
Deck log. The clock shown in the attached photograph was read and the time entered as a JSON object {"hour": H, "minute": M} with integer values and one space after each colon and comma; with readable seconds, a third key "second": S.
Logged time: {"hour": 10, "minute": 24}
